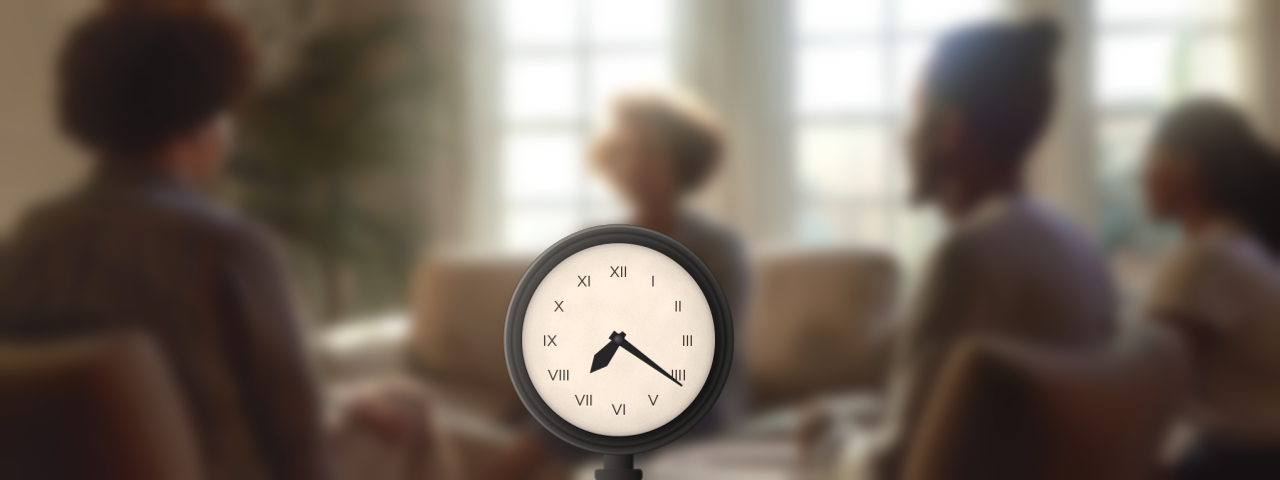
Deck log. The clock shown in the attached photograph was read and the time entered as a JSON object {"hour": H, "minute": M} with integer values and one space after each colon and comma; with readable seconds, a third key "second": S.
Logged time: {"hour": 7, "minute": 21}
